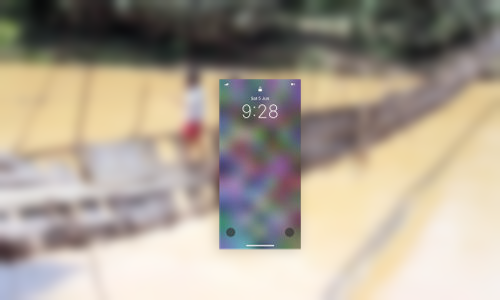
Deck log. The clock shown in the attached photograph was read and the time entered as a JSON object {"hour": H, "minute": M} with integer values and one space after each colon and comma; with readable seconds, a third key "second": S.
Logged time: {"hour": 9, "minute": 28}
